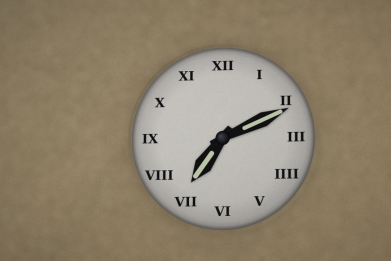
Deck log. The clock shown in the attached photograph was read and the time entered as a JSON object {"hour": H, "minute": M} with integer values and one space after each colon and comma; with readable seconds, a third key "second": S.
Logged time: {"hour": 7, "minute": 11}
